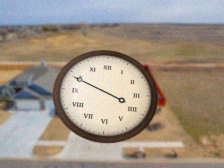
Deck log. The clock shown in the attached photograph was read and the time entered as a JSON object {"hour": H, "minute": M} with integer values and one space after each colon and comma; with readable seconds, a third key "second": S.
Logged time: {"hour": 3, "minute": 49}
